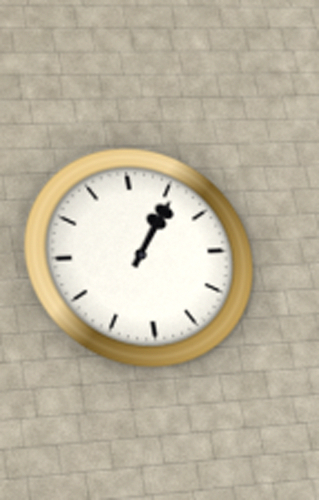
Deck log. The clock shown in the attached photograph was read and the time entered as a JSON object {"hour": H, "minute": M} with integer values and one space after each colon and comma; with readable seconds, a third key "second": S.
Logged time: {"hour": 1, "minute": 6}
